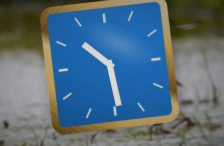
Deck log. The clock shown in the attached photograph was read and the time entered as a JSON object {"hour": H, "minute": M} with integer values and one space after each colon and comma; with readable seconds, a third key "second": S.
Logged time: {"hour": 10, "minute": 29}
